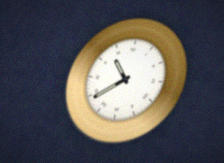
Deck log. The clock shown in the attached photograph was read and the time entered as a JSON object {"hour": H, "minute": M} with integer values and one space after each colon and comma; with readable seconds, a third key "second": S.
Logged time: {"hour": 10, "minute": 39}
